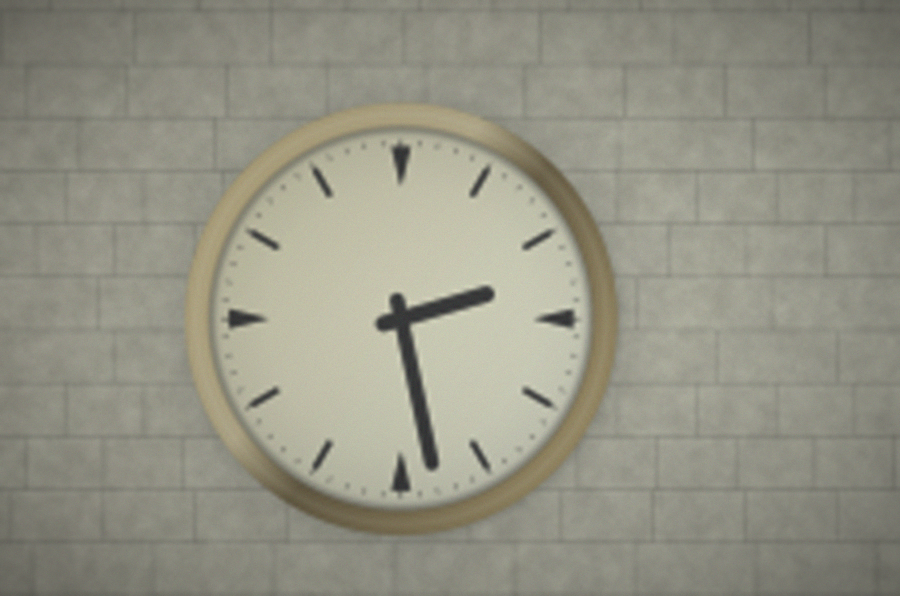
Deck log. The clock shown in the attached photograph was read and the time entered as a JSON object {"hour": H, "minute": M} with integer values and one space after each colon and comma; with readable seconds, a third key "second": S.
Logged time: {"hour": 2, "minute": 28}
